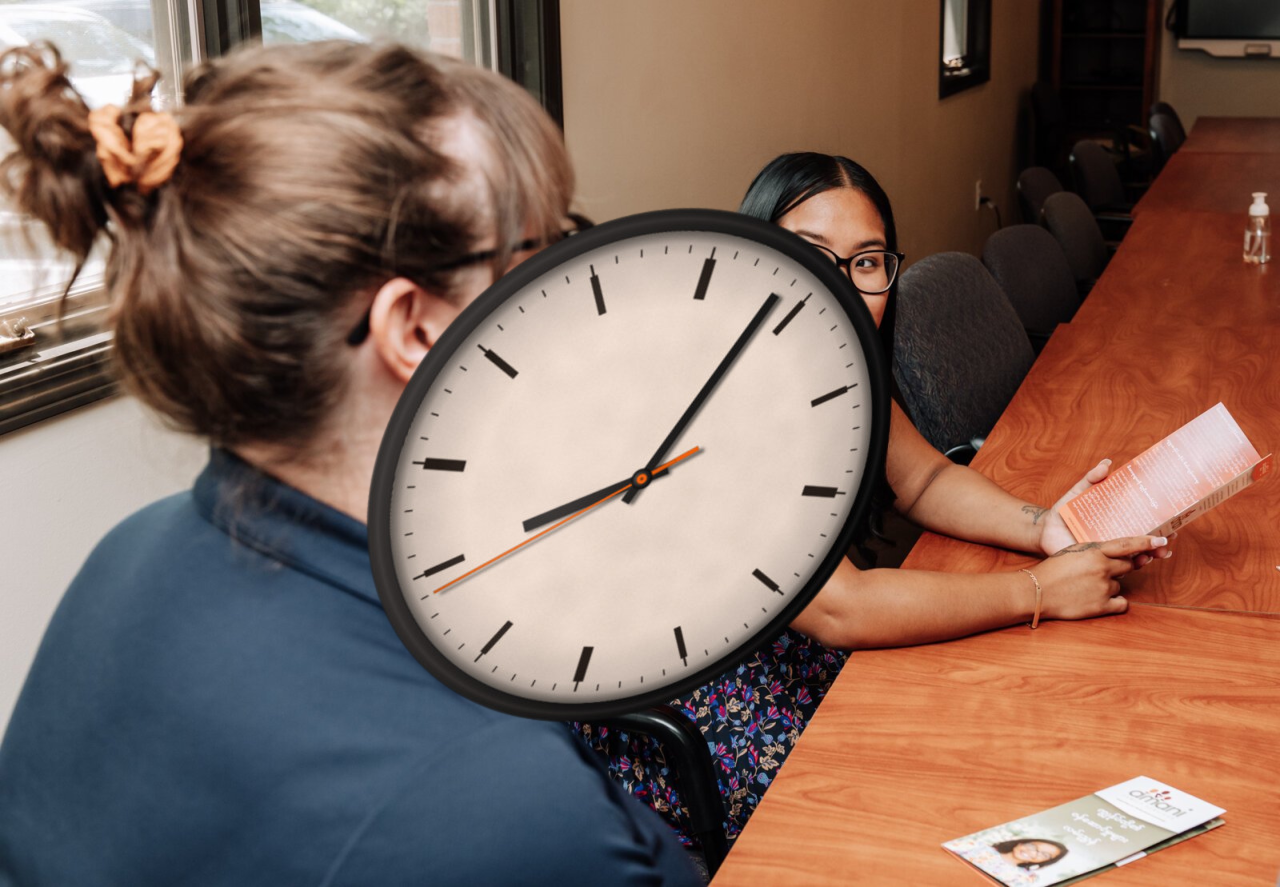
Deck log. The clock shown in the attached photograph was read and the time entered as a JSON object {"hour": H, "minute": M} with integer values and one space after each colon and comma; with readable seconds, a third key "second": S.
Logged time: {"hour": 8, "minute": 3, "second": 39}
